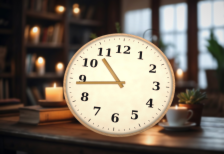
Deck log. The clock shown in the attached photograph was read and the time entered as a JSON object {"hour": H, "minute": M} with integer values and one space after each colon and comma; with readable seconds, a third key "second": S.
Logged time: {"hour": 10, "minute": 44}
